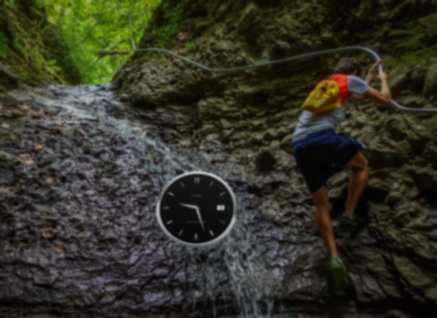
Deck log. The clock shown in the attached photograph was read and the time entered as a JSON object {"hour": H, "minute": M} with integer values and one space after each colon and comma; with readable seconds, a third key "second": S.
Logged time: {"hour": 9, "minute": 27}
